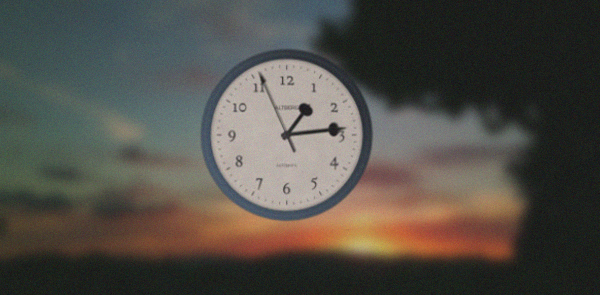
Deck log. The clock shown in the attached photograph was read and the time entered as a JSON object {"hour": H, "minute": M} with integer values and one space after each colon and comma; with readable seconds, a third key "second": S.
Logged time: {"hour": 1, "minute": 13, "second": 56}
